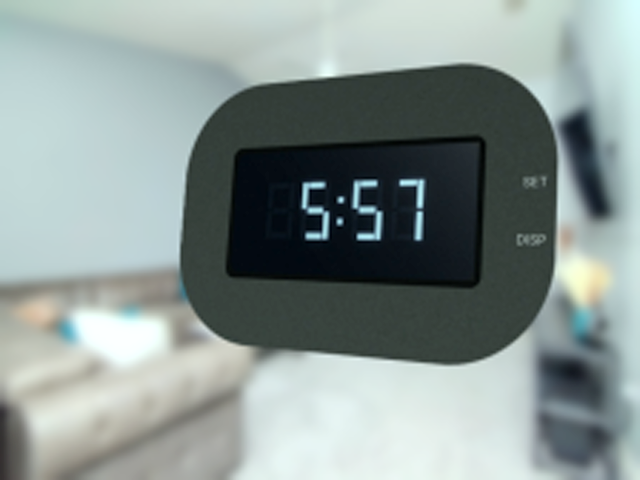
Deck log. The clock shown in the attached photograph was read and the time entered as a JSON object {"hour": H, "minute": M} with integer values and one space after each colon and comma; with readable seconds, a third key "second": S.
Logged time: {"hour": 5, "minute": 57}
